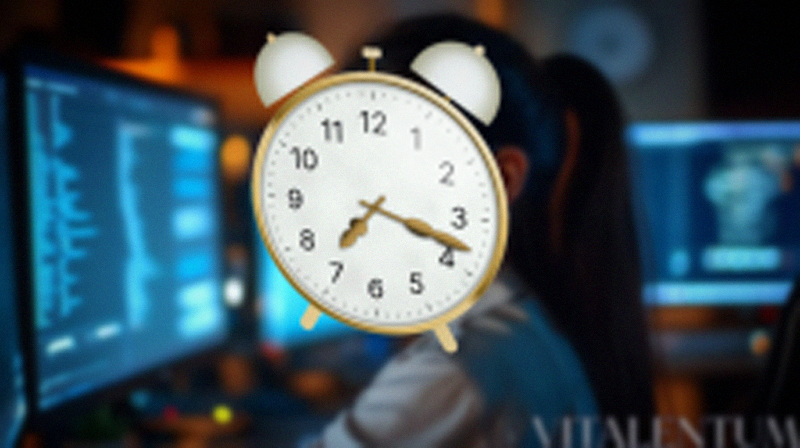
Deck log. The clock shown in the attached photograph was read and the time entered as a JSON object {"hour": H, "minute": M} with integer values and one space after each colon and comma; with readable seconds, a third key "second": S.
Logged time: {"hour": 7, "minute": 18}
